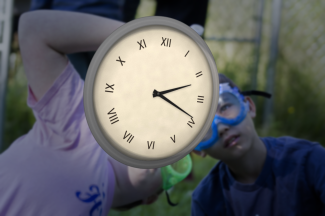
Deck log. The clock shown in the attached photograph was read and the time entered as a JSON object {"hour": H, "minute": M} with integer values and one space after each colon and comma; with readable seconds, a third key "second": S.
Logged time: {"hour": 2, "minute": 19}
